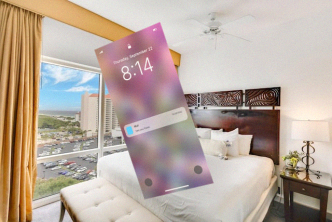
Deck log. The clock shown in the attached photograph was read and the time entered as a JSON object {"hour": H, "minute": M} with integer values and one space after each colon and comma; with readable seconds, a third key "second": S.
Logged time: {"hour": 8, "minute": 14}
